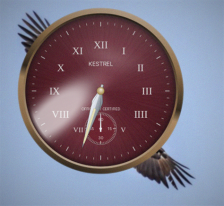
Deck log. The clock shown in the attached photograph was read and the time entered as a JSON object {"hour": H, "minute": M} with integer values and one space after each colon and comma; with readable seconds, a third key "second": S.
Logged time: {"hour": 6, "minute": 33}
